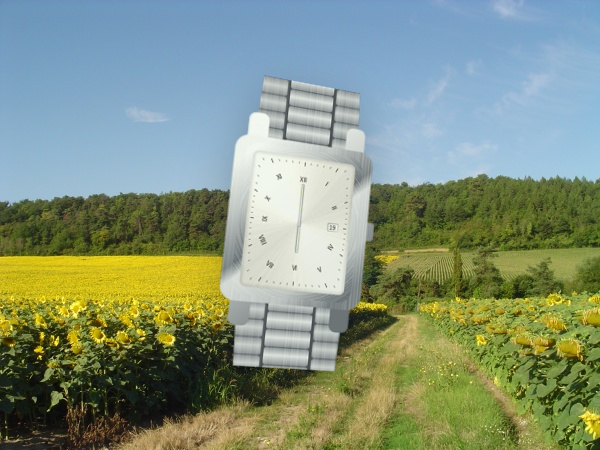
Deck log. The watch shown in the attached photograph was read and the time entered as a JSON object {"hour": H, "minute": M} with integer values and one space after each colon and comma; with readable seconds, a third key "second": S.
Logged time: {"hour": 6, "minute": 0}
